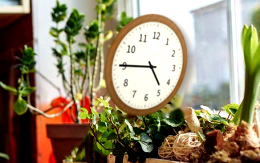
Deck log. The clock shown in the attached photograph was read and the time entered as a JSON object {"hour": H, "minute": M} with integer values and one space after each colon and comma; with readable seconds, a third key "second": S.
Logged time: {"hour": 4, "minute": 45}
